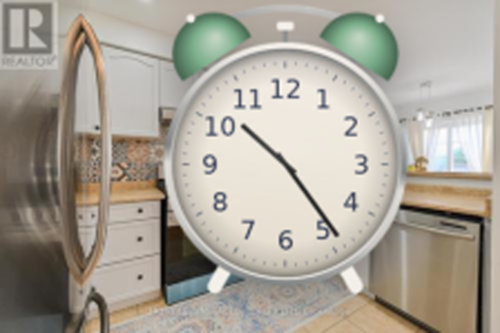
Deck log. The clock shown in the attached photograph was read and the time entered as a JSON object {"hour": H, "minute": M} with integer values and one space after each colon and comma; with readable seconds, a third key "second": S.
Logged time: {"hour": 10, "minute": 24}
